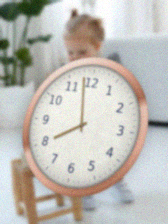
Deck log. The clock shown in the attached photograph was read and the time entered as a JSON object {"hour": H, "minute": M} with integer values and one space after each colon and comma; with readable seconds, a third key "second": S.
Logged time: {"hour": 7, "minute": 58}
